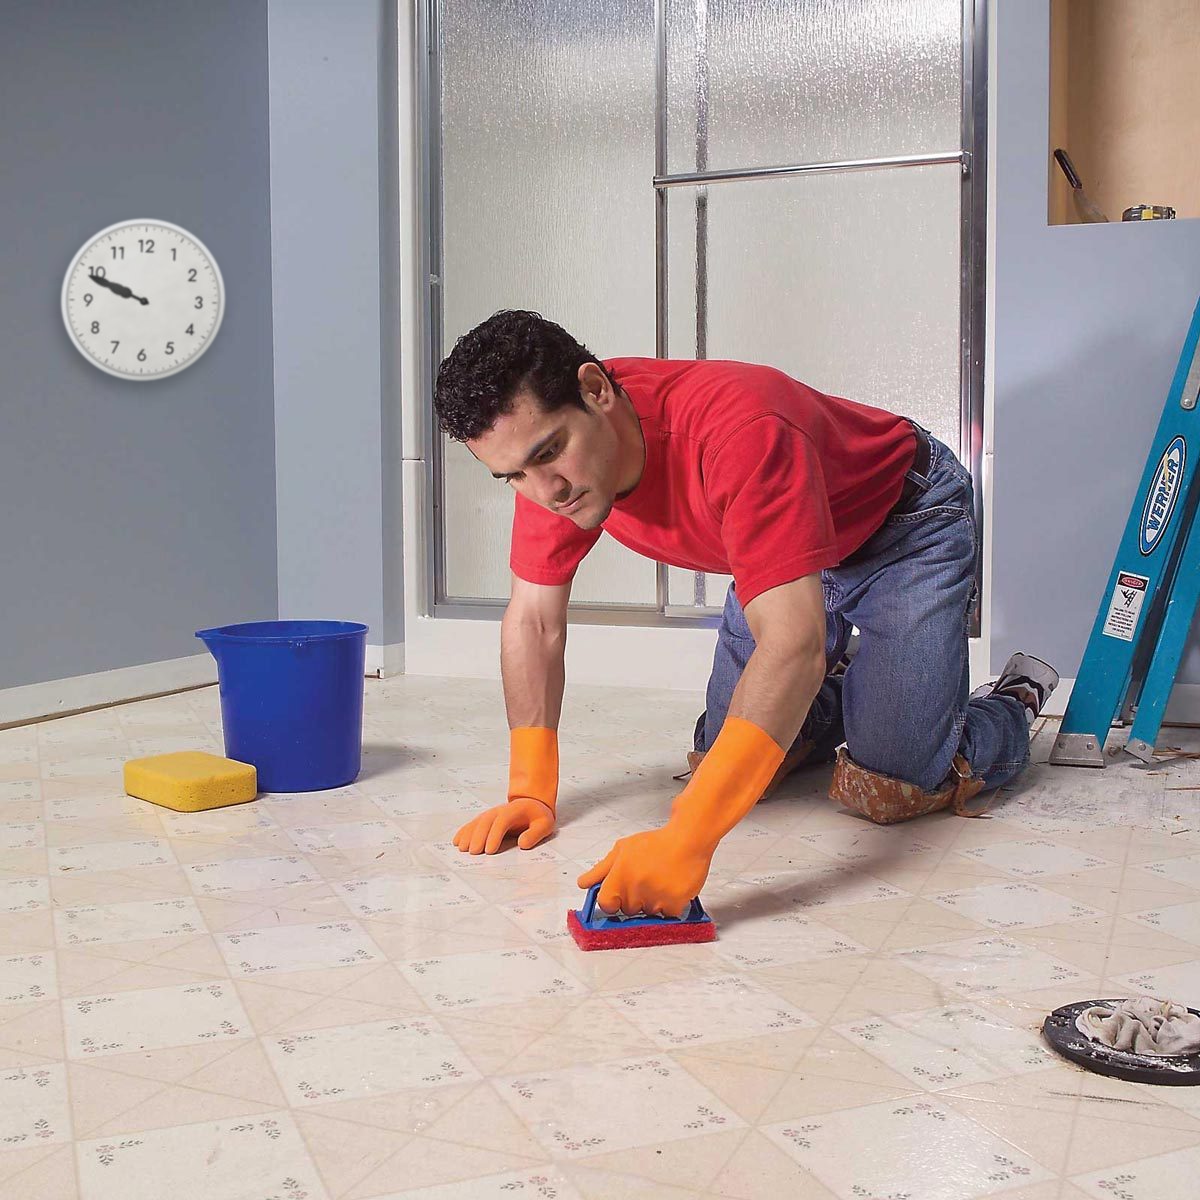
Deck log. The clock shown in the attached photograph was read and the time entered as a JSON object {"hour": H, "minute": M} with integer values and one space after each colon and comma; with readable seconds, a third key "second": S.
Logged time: {"hour": 9, "minute": 49}
